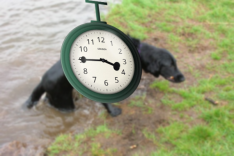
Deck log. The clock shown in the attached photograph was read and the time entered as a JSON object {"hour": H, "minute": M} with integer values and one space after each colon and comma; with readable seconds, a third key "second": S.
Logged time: {"hour": 3, "minute": 45}
